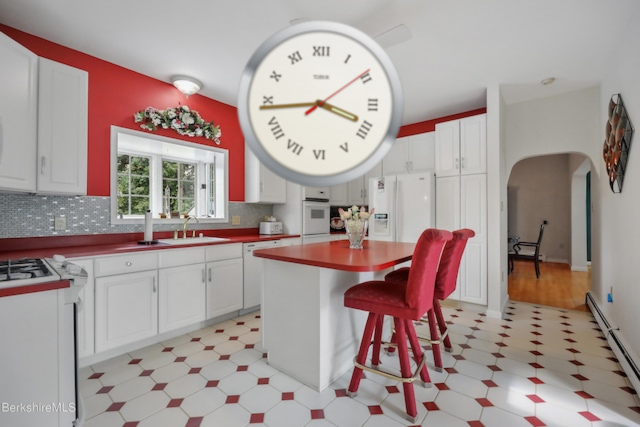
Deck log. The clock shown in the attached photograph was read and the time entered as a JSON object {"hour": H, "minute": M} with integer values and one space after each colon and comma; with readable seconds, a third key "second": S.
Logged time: {"hour": 3, "minute": 44, "second": 9}
